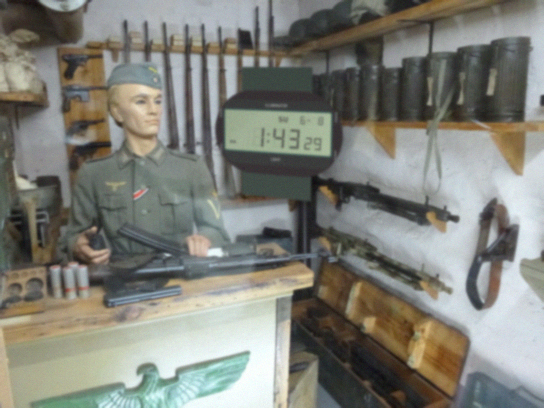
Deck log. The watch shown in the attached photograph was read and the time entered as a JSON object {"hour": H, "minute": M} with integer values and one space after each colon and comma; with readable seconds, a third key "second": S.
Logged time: {"hour": 1, "minute": 43, "second": 29}
